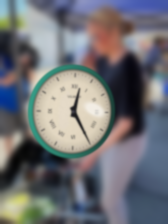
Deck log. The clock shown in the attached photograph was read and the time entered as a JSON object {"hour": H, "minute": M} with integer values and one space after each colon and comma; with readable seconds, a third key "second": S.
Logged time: {"hour": 12, "minute": 25}
